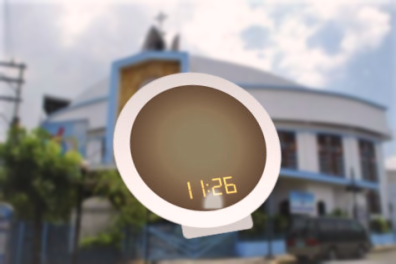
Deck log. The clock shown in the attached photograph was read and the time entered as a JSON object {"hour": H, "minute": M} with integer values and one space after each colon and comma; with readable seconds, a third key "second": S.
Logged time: {"hour": 11, "minute": 26}
